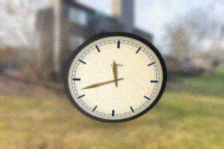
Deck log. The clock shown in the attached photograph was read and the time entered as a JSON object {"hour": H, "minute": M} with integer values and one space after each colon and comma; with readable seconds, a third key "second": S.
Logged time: {"hour": 11, "minute": 42}
